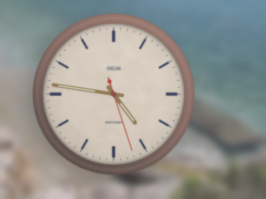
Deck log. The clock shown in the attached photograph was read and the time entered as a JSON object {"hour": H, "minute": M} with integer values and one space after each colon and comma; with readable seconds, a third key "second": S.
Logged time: {"hour": 4, "minute": 46, "second": 27}
